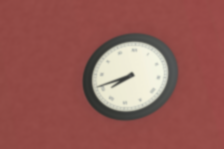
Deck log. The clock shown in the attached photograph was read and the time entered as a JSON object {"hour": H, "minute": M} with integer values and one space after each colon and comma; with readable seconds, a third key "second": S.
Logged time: {"hour": 7, "minute": 41}
